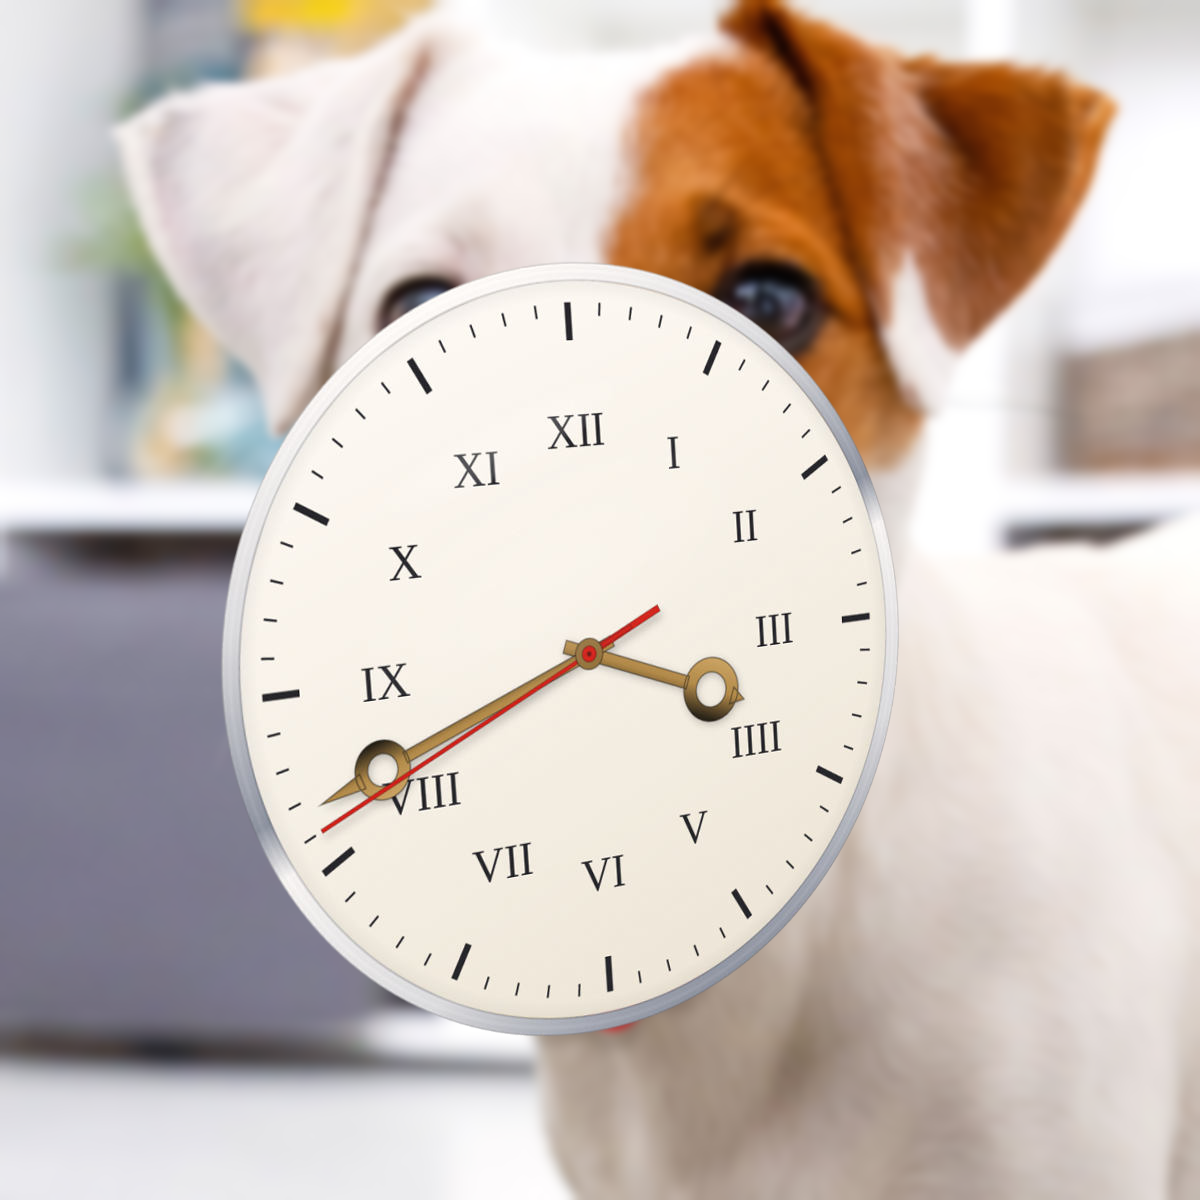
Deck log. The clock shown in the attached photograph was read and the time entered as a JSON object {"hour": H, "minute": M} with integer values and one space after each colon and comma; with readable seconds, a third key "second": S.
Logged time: {"hour": 3, "minute": 41, "second": 41}
